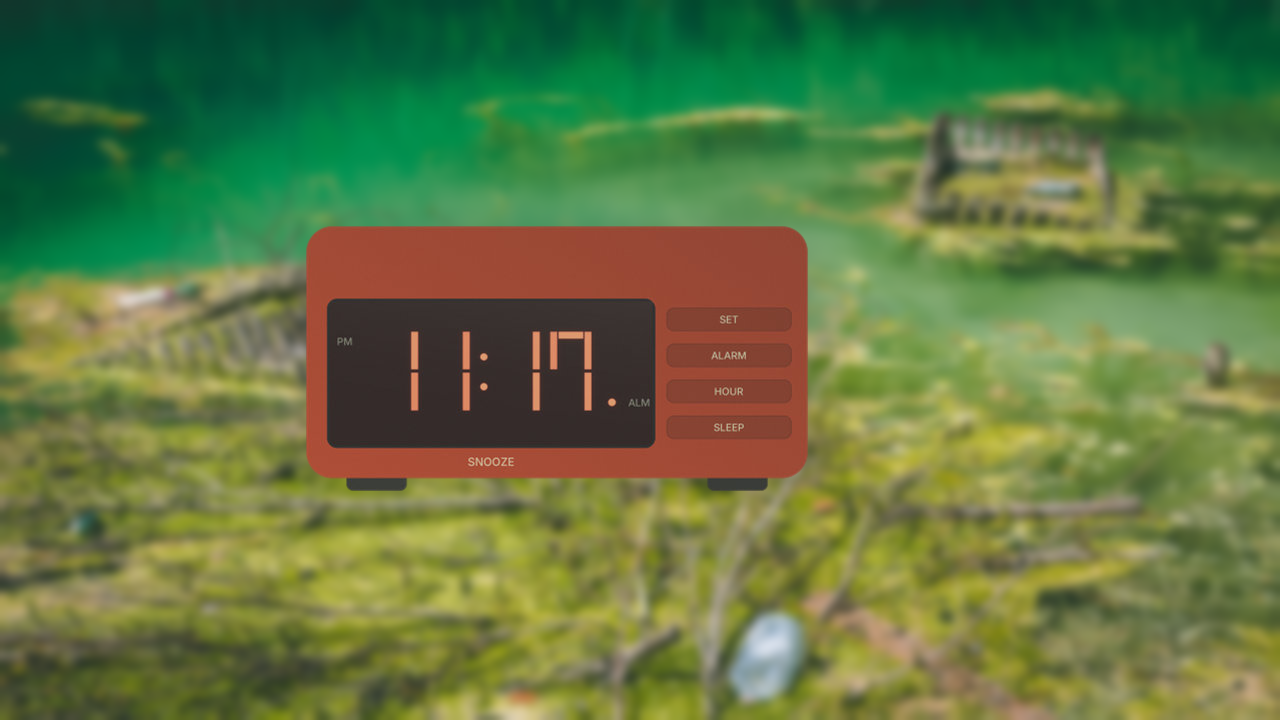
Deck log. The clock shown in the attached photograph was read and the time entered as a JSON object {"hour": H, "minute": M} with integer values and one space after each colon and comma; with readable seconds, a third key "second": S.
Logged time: {"hour": 11, "minute": 17}
